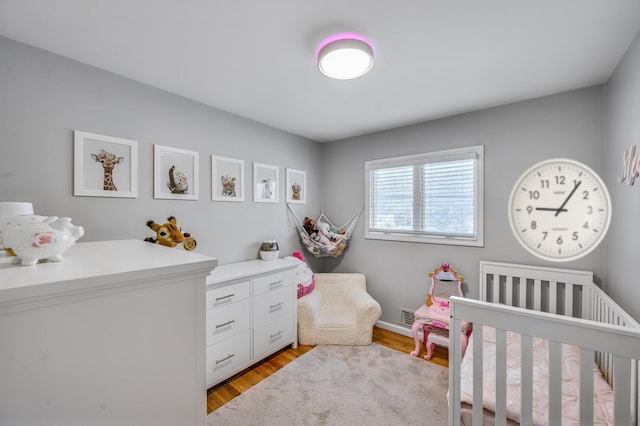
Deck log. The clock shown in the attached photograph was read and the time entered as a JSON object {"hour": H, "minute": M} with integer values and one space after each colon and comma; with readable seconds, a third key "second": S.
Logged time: {"hour": 9, "minute": 6}
